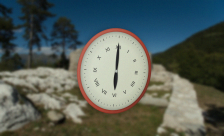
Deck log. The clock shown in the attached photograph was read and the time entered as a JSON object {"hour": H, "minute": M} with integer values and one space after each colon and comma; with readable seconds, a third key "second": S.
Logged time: {"hour": 6, "minute": 0}
